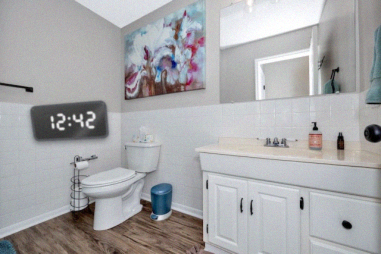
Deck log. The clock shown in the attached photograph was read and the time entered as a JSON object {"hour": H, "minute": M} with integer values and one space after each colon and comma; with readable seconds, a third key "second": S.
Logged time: {"hour": 12, "minute": 42}
